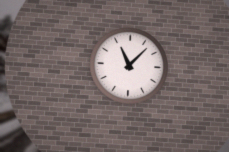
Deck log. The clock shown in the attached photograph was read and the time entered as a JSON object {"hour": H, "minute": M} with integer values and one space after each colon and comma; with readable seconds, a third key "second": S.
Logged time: {"hour": 11, "minute": 7}
